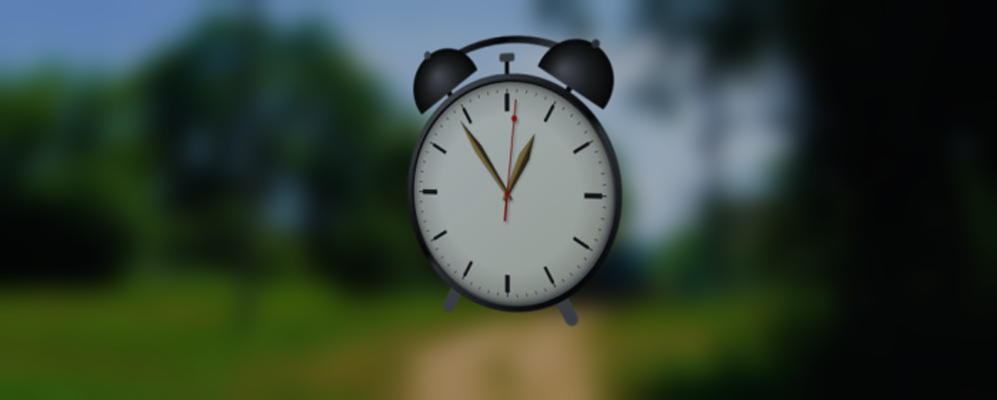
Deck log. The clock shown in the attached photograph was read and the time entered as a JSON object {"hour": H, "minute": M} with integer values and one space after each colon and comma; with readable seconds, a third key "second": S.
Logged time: {"hour": 12, "minute": 54, "second": 1}
